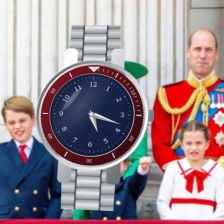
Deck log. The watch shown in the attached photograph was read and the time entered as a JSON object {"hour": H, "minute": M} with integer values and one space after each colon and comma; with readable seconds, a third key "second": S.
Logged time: {"hour": 5, "minute": 18}
